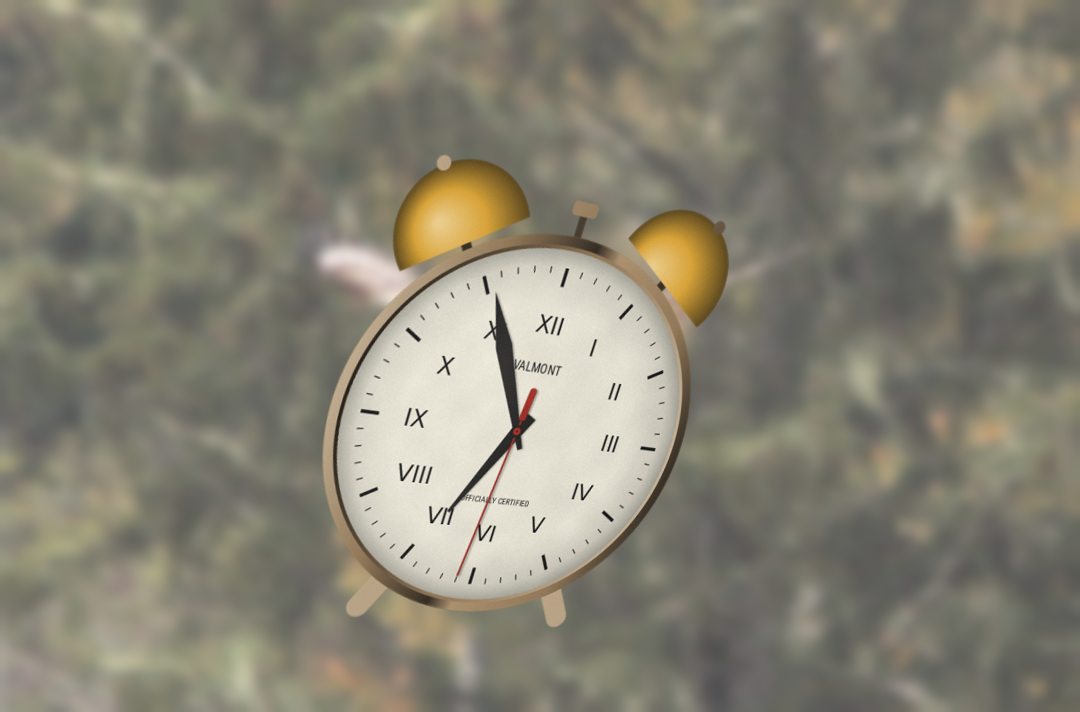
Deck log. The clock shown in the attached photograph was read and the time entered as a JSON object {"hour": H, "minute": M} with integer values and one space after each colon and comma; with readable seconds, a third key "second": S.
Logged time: {"hour": 6, "minute": 55, "second": 31}
